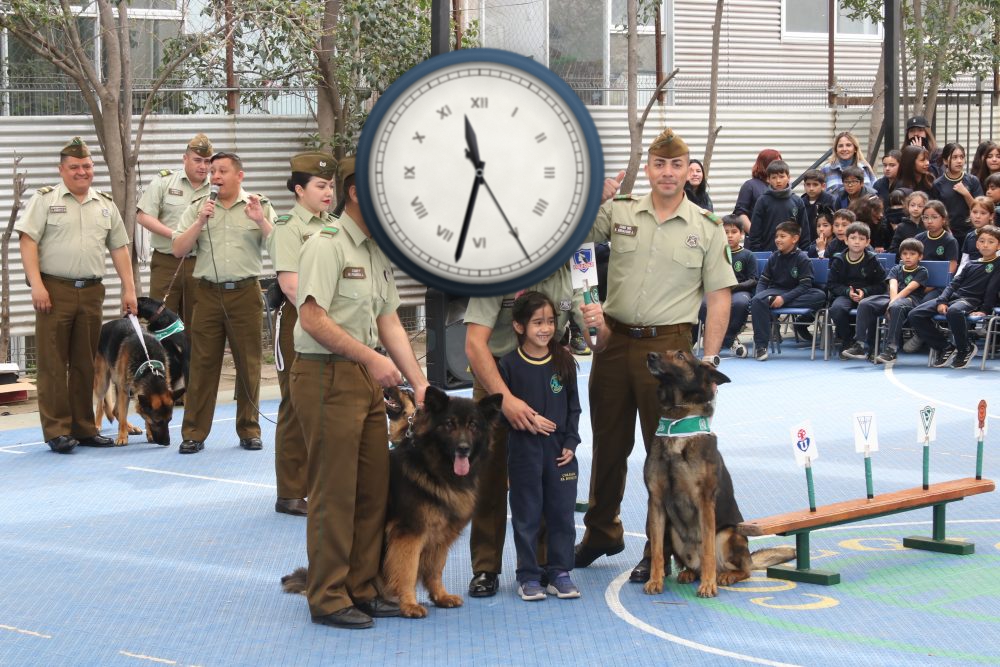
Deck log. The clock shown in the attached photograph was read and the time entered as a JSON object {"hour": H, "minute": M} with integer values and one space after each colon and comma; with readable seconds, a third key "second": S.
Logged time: {"hour": 11, "minute": 32, "second": 25}
